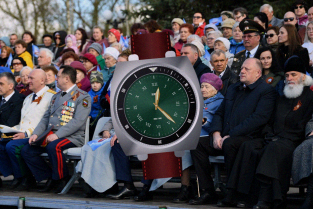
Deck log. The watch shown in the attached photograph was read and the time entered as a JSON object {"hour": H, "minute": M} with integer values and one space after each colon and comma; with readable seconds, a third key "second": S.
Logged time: {"hour": 12, "minute": 23}
